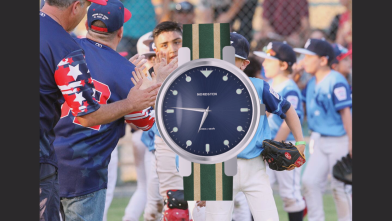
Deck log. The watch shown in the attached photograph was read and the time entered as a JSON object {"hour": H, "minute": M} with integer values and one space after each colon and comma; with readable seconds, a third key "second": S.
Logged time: {"hour": 6, "minute": 46}
